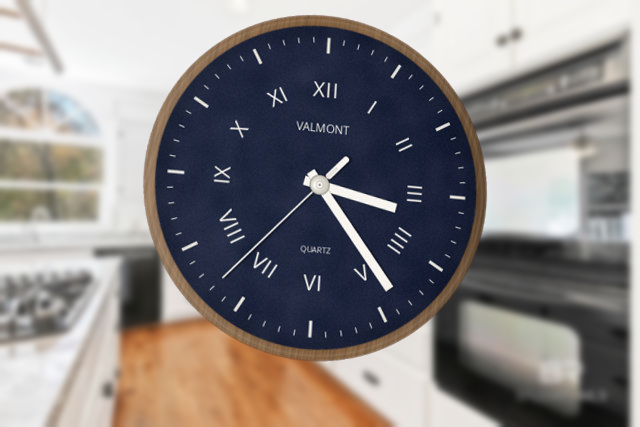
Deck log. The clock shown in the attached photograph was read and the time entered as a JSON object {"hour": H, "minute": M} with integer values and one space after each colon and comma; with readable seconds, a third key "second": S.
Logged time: {"hour": 3, "minute": 23, "second": 37}
